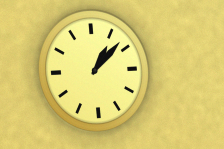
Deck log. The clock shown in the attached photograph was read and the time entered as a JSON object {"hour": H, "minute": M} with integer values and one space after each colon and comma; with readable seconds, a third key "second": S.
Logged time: {"hour": 1, "minute": 8}
